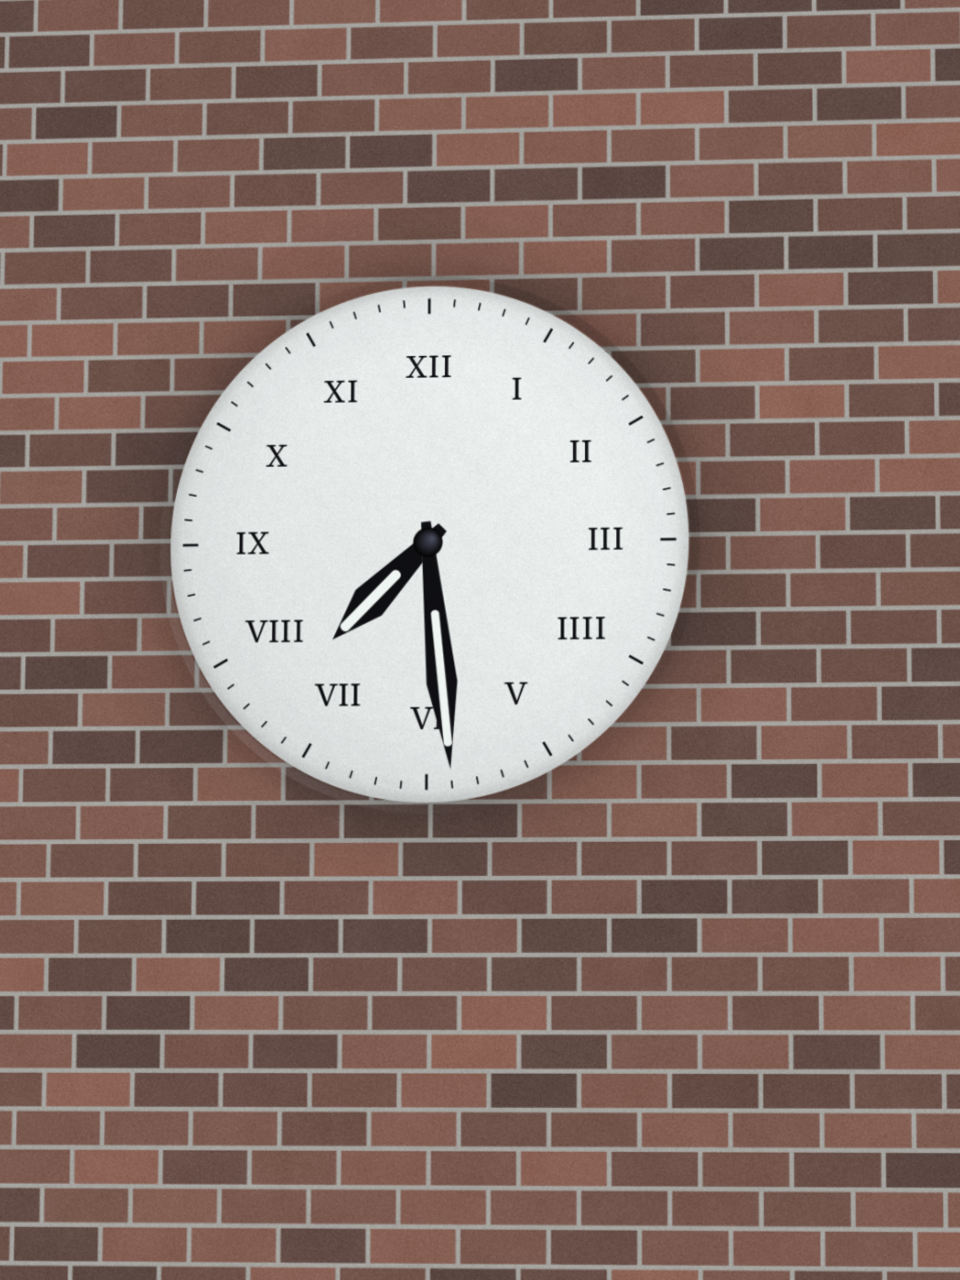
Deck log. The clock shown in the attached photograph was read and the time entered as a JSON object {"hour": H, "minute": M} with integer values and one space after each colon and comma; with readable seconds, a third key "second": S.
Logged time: {"hour": 7, "minute": 29}
